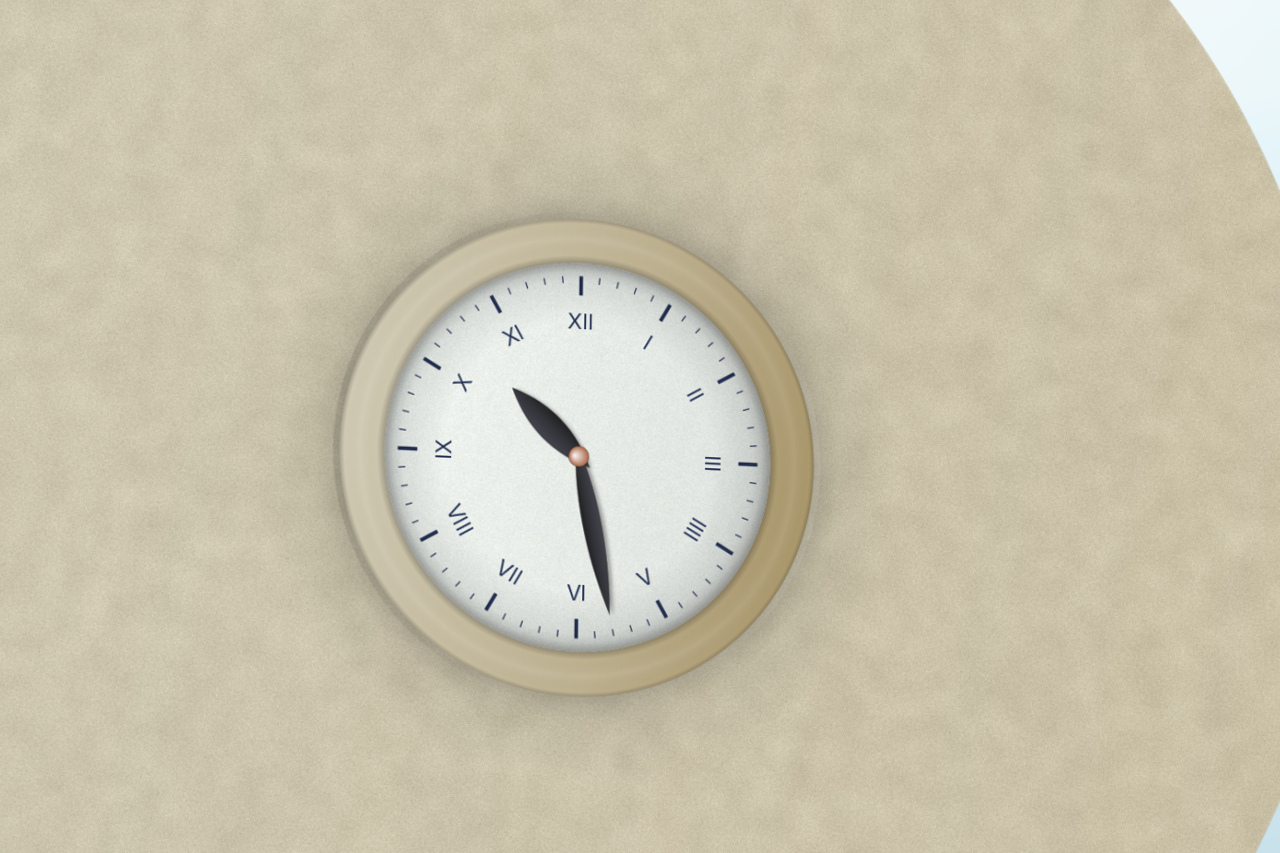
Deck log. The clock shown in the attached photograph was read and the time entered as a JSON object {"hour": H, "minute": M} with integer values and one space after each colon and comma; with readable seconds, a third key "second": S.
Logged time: {"hour": 10, "minute": 28}
